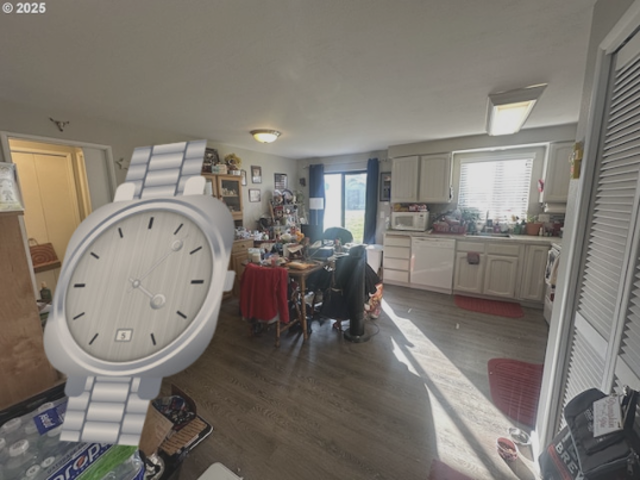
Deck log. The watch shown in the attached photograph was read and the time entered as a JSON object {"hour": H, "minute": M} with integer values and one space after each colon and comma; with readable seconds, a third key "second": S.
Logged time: {"hour": 4, "minute": 7}
